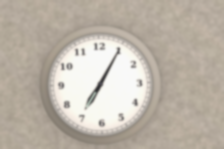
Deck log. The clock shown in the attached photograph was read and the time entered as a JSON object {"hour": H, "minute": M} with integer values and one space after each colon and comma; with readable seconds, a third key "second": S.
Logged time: {"hour": 7, "minute": 5}
